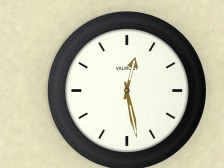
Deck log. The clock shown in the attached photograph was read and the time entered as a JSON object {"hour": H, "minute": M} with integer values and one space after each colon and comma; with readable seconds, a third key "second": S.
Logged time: {"hour": 12, "minute": 28}
